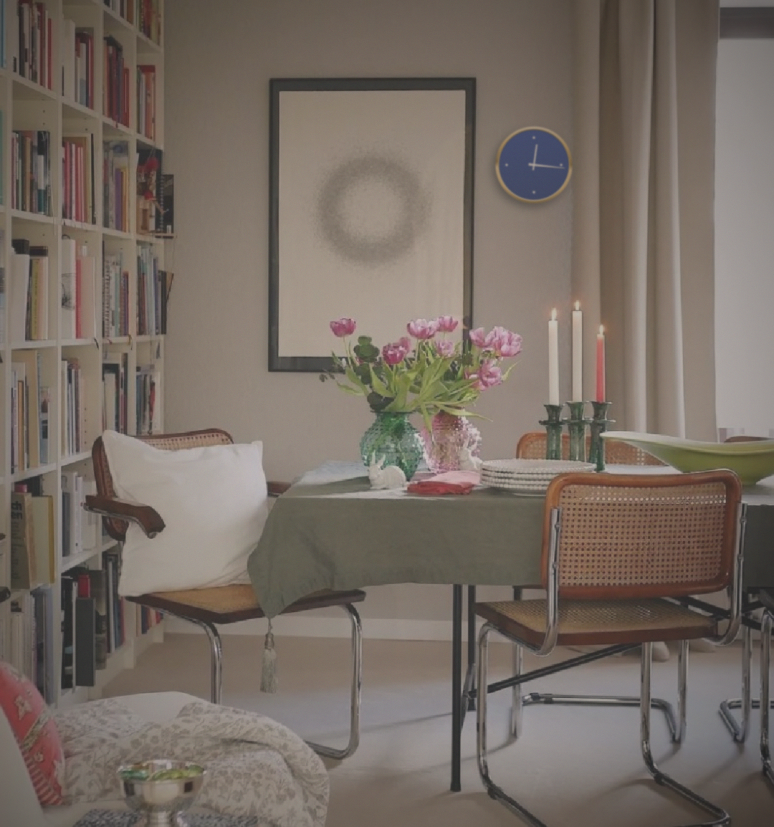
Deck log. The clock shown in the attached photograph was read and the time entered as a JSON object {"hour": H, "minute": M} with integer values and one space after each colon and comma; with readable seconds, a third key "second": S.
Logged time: {"hour": 12, "minute": 16}
